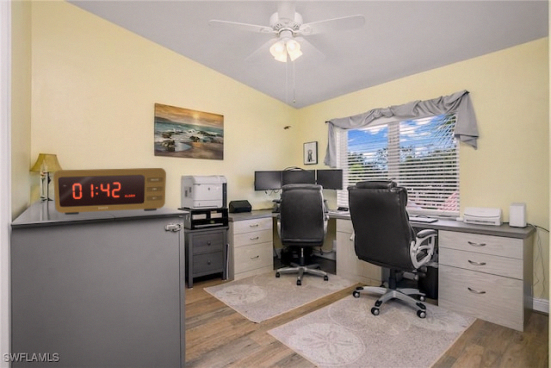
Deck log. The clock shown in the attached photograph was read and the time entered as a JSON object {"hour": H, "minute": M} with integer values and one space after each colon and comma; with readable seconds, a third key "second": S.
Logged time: {"hour": 1, "minute": 42}
